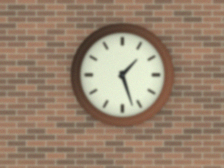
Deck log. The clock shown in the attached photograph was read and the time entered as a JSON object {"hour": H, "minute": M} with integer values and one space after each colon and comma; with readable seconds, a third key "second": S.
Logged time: {"hour": 1, "minute": 27}
